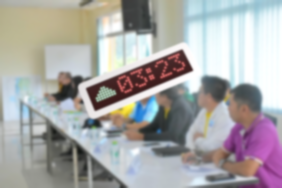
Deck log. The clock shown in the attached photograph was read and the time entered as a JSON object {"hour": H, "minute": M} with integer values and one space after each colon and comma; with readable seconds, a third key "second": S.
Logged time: {"hour": 3, "minute": 23}
